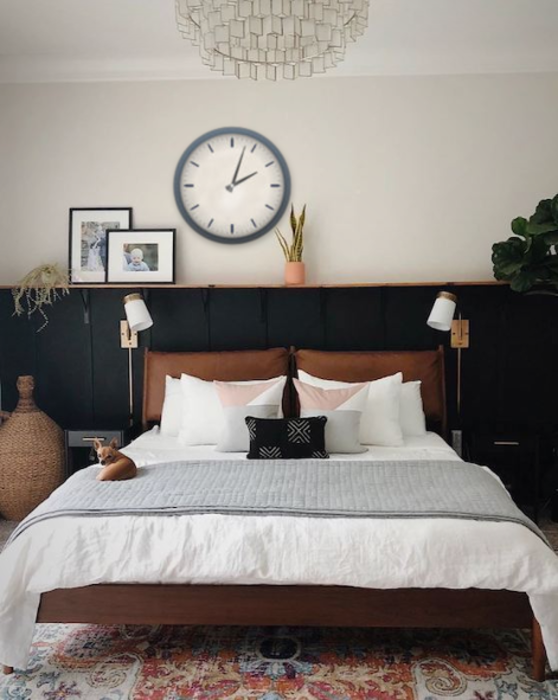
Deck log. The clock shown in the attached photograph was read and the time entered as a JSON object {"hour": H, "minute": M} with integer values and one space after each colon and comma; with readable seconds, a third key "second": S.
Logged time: {"hour": 2, "minute": 3}
